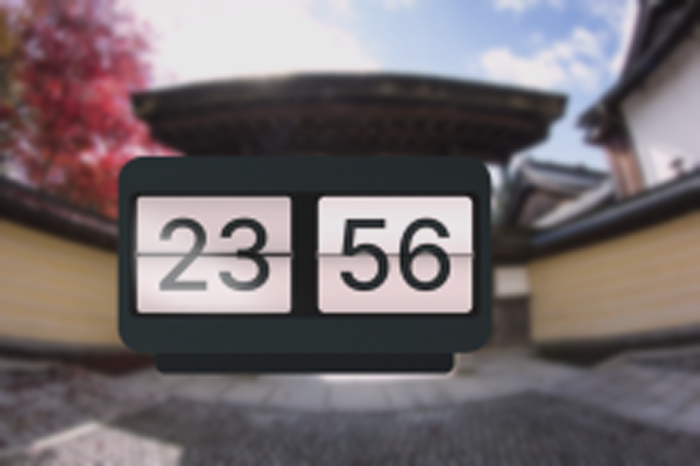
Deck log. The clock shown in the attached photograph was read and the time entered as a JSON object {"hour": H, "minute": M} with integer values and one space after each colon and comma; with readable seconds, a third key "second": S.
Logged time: {"hour": 23, "minute": 56}
